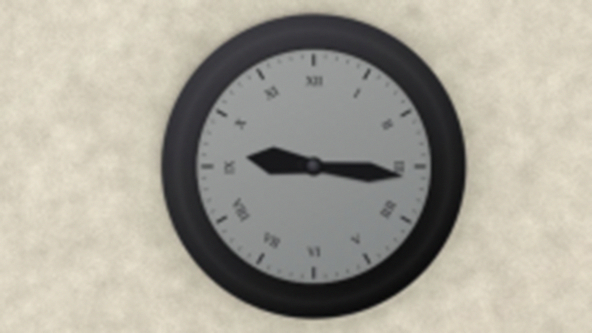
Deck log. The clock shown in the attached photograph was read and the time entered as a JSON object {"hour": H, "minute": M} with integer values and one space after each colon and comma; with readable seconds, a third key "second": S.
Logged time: {"hour": 9, "minute": 16}
